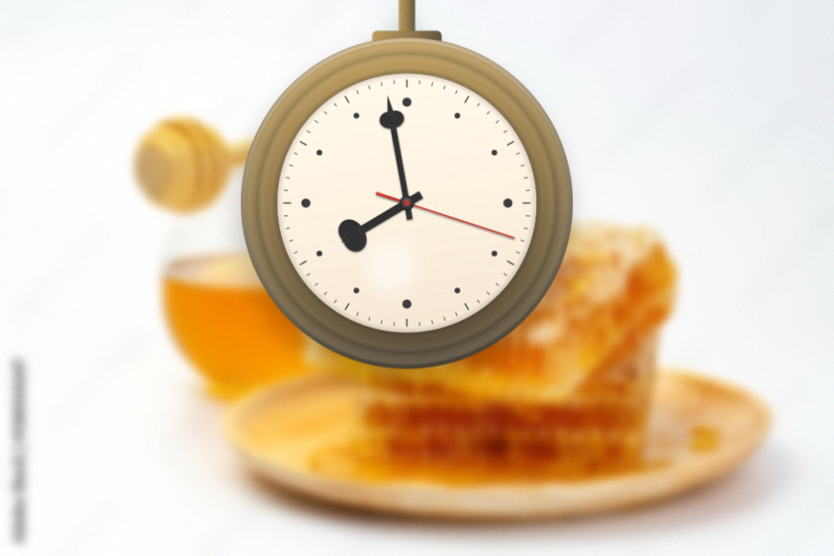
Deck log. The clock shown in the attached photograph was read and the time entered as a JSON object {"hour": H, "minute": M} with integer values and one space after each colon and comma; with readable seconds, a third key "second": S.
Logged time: {"hour": 7, "minute": 58, "second": 18}
